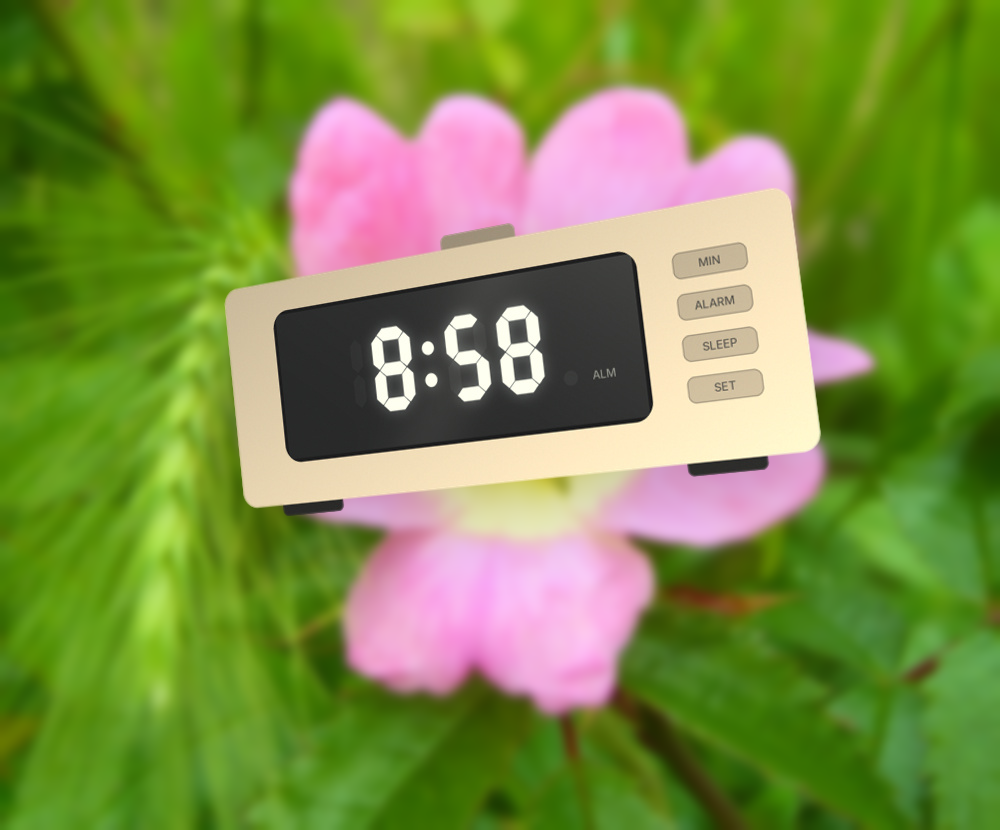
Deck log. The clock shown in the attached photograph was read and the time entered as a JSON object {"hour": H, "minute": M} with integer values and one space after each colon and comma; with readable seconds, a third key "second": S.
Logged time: {"hour": 8, "minute": 58}
